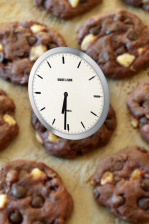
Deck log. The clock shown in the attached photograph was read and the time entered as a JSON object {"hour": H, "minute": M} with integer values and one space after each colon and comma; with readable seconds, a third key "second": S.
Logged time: {"hour": 6, "minute": 31}
